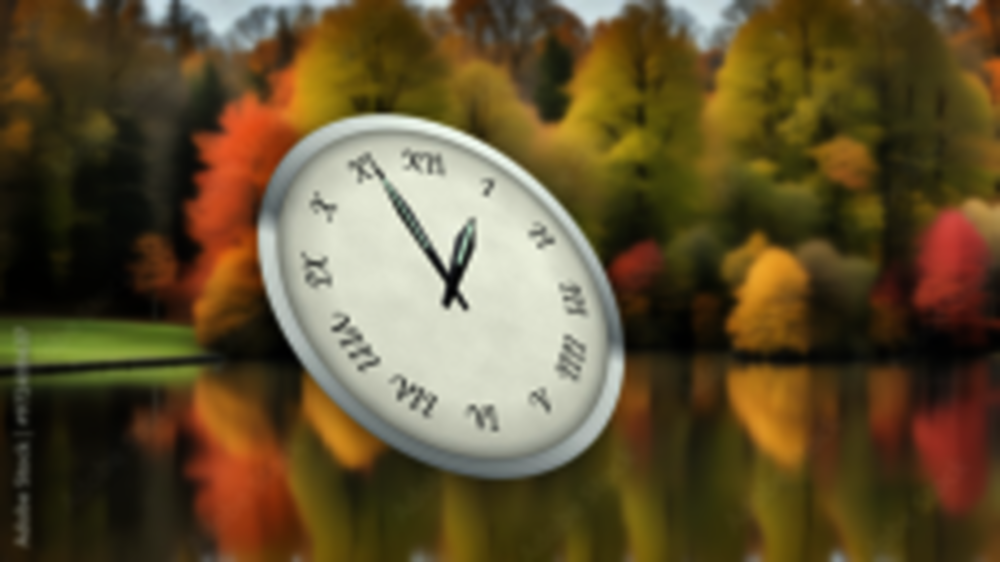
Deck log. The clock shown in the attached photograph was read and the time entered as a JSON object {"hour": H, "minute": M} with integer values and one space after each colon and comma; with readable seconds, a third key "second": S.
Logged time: {"hour": 12, "minute": 56}
